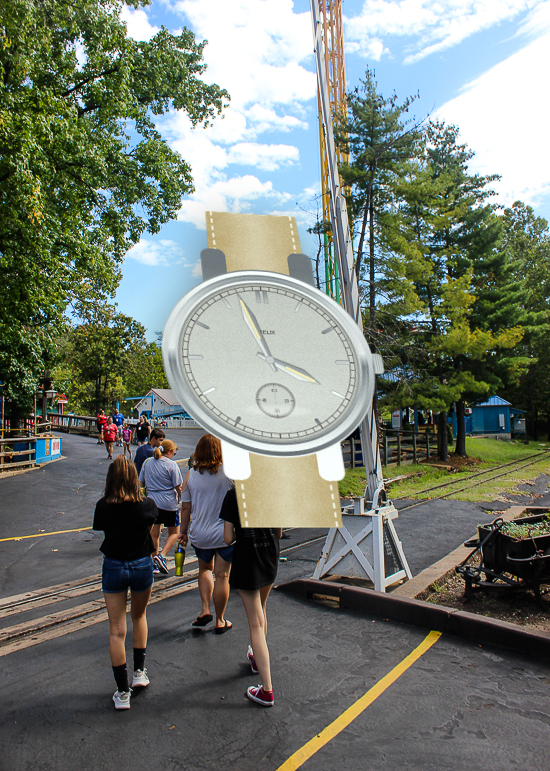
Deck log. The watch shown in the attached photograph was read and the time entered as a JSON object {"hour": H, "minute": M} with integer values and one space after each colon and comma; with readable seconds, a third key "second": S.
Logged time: {"hour": 3, "minute": 57}
